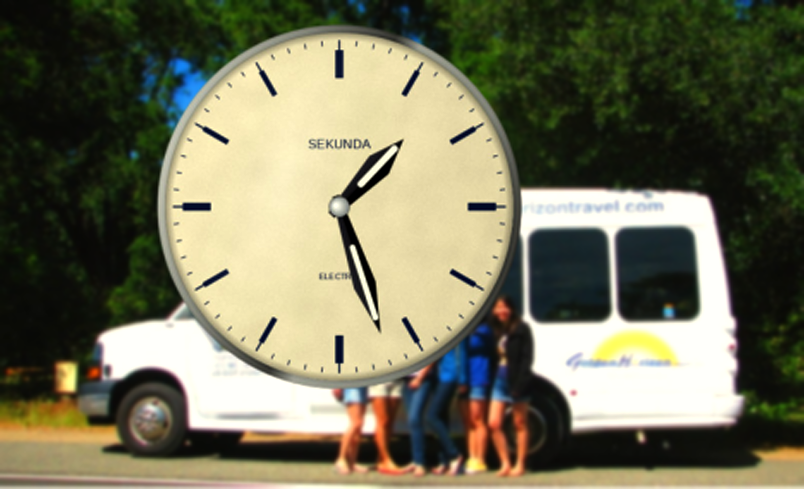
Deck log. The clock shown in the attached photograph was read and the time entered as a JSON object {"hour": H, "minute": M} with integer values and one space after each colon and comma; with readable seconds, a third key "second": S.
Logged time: {"hour": 1, "minute": 27}
